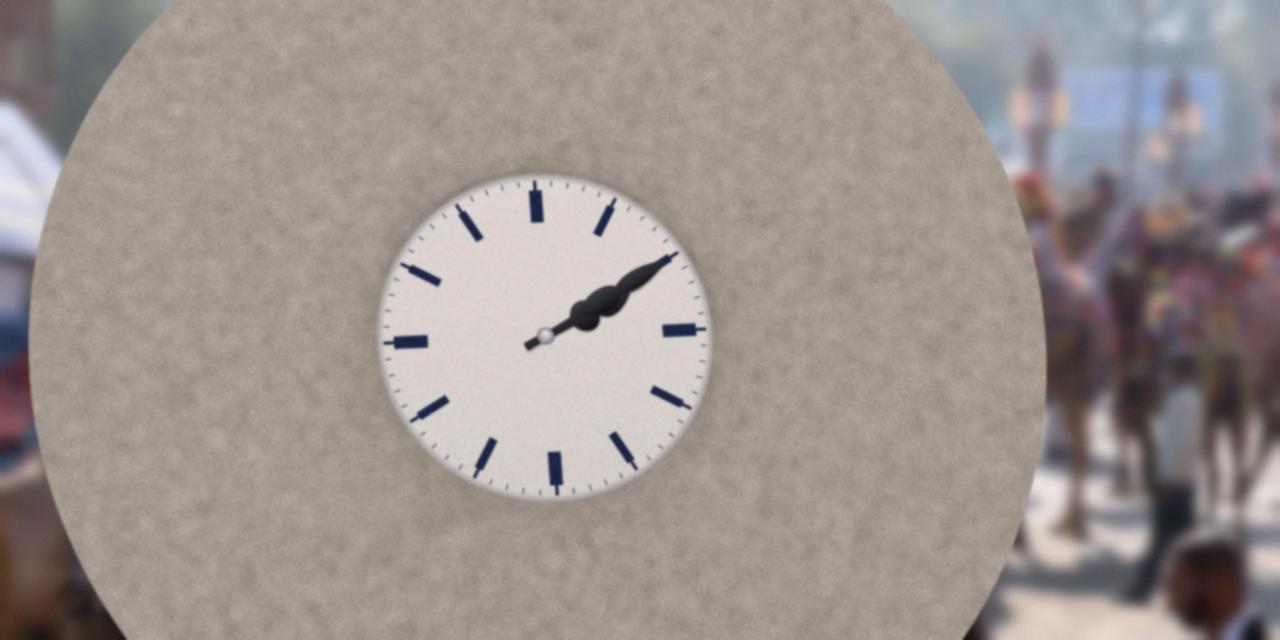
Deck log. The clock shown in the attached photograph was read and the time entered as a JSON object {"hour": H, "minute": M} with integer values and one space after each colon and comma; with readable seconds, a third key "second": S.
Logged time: {"hour": 2, "minute": 10}
